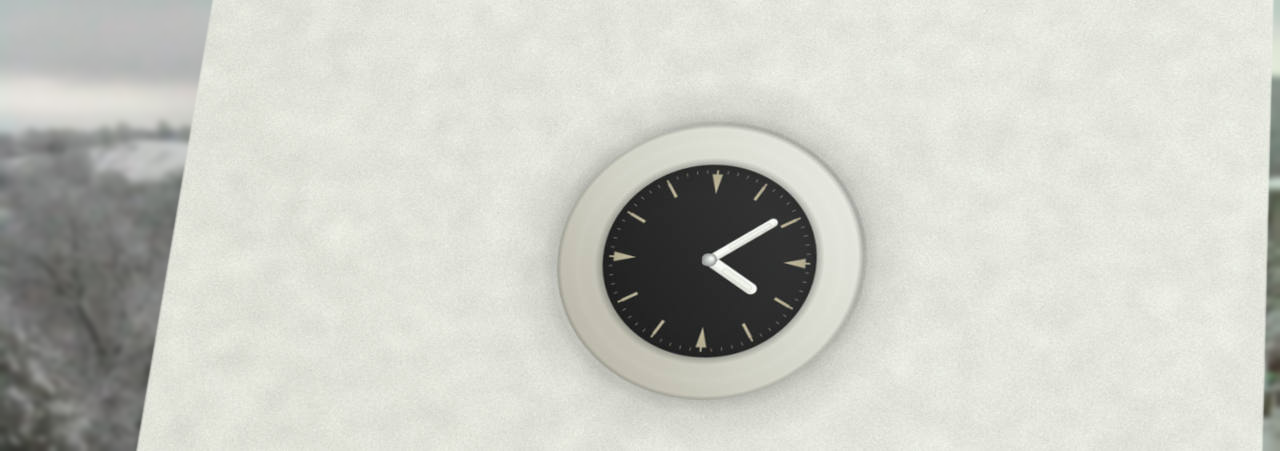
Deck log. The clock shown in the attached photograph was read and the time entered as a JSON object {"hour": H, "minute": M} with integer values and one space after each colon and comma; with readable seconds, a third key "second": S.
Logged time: {"hour": 4, "minute": 9}
